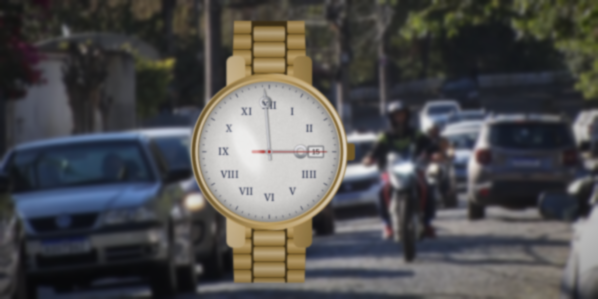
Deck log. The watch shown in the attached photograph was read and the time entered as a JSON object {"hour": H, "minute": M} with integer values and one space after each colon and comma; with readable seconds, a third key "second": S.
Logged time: {"hour": 2, "minute": 59, "second": 15}
